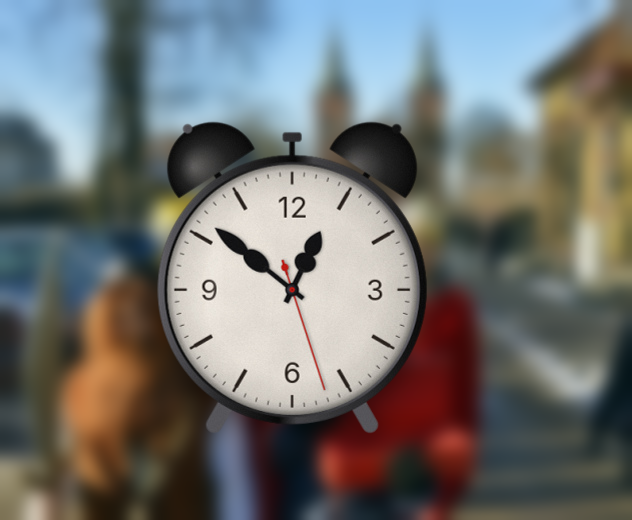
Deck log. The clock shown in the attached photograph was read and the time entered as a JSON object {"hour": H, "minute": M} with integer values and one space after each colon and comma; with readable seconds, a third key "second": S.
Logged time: {"hour": 12, "minute": 51, "second": 27}
